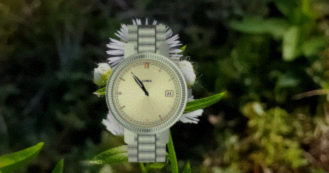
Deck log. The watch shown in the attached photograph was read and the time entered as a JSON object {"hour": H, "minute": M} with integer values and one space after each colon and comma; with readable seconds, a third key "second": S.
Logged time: {"hour": 10, "minute": 54}
